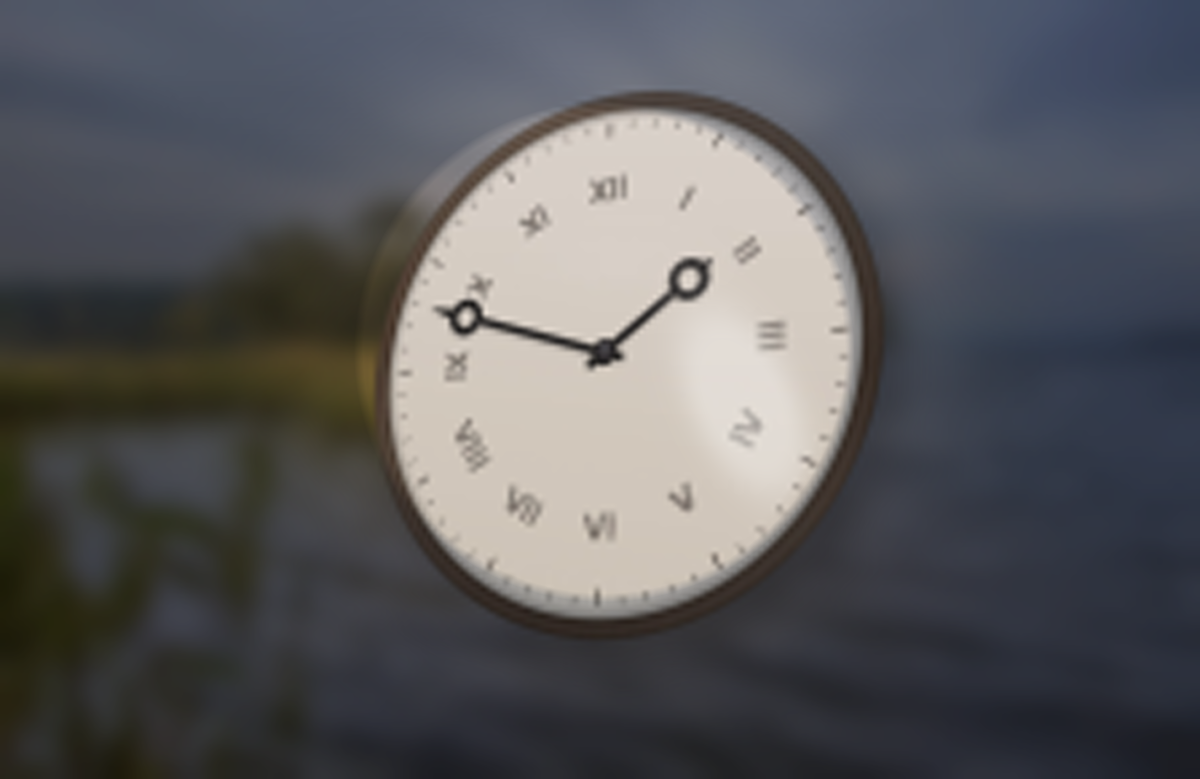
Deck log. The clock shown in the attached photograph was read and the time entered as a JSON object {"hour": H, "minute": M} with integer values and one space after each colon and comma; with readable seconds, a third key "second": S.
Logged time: {"hour": 1, "minute": 48}
